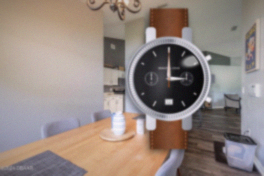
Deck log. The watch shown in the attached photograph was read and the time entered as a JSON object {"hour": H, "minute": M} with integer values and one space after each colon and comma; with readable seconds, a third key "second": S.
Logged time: {"hour": 3, "minute": 0}
